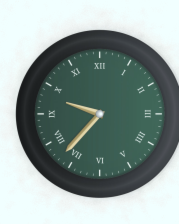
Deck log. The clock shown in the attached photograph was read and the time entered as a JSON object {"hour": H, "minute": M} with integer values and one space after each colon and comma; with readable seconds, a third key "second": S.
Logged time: {"hour": 9, "minute": 37}
